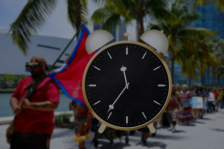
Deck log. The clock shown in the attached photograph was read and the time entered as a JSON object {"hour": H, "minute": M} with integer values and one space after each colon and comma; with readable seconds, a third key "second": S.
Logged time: {"hour": 11, "minute": 36}
